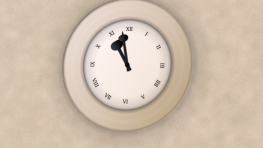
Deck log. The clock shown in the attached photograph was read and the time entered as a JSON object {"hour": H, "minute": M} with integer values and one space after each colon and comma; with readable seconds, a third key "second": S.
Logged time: {"hour": 10, "minute": 58}
